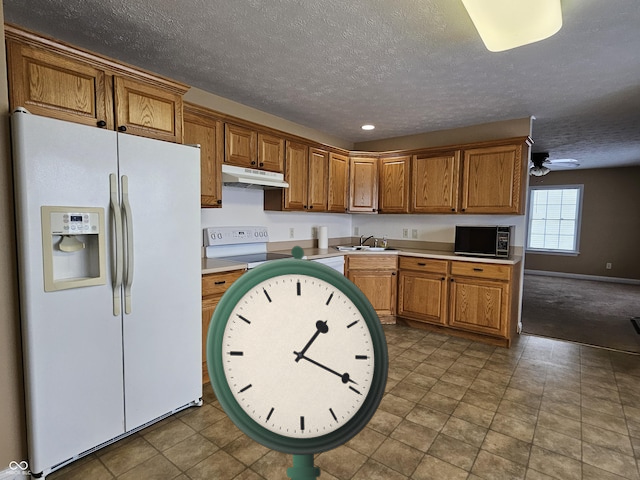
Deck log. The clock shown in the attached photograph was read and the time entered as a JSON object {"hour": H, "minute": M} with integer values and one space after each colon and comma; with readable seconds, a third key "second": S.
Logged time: {"hour": 1, "minute": 19}
